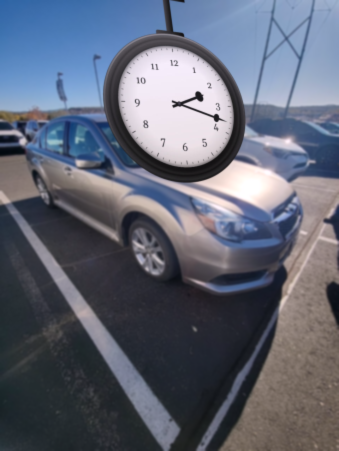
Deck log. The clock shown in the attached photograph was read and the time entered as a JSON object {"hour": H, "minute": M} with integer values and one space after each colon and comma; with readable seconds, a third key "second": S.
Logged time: {"hour": 2, "minute": 18}
